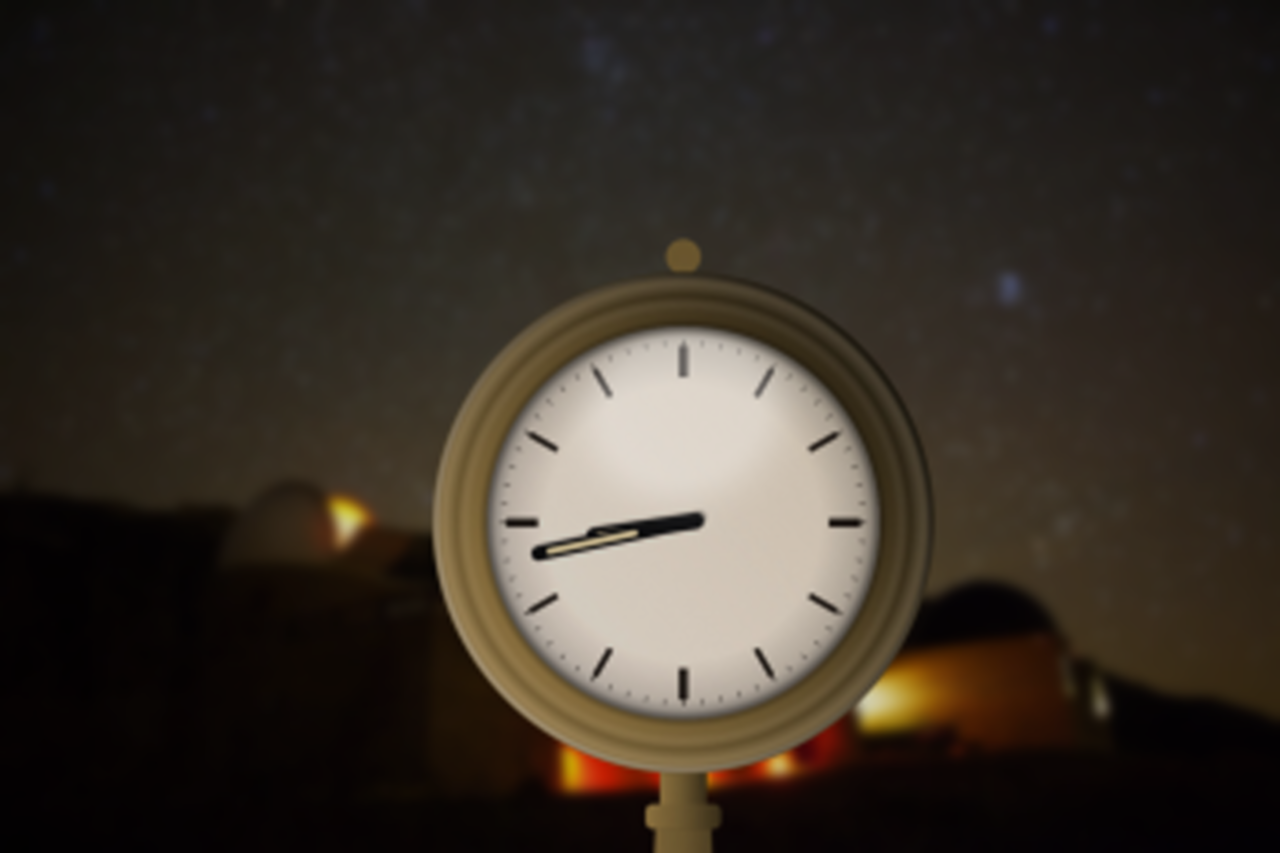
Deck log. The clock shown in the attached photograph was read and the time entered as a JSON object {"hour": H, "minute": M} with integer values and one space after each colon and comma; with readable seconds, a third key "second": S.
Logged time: {"hour": 8, "minute": 43}
